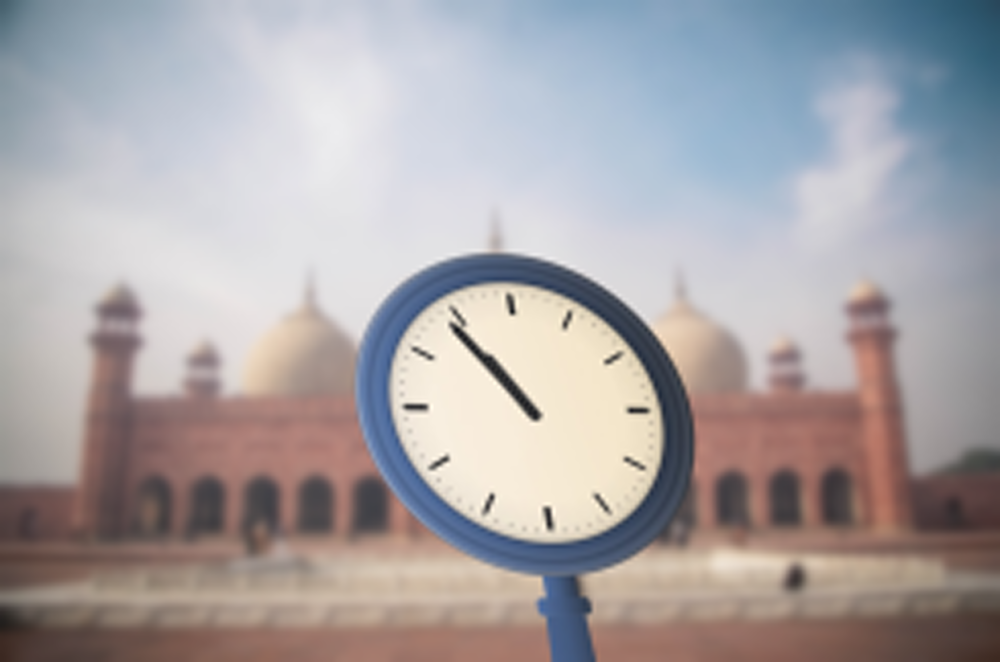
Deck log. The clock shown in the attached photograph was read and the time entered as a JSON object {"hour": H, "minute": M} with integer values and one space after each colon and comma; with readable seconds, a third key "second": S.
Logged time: {"hour": 10, "minute": 54}
